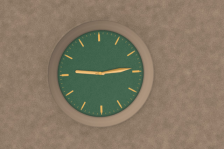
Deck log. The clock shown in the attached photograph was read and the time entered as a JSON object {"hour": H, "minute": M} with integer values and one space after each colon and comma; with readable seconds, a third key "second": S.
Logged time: {"hour": 9, "minute": 14}
